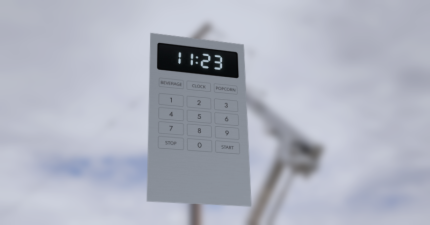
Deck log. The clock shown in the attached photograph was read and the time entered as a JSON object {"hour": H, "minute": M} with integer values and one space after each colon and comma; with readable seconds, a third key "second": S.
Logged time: {"hour": 11, "minute": 23}
